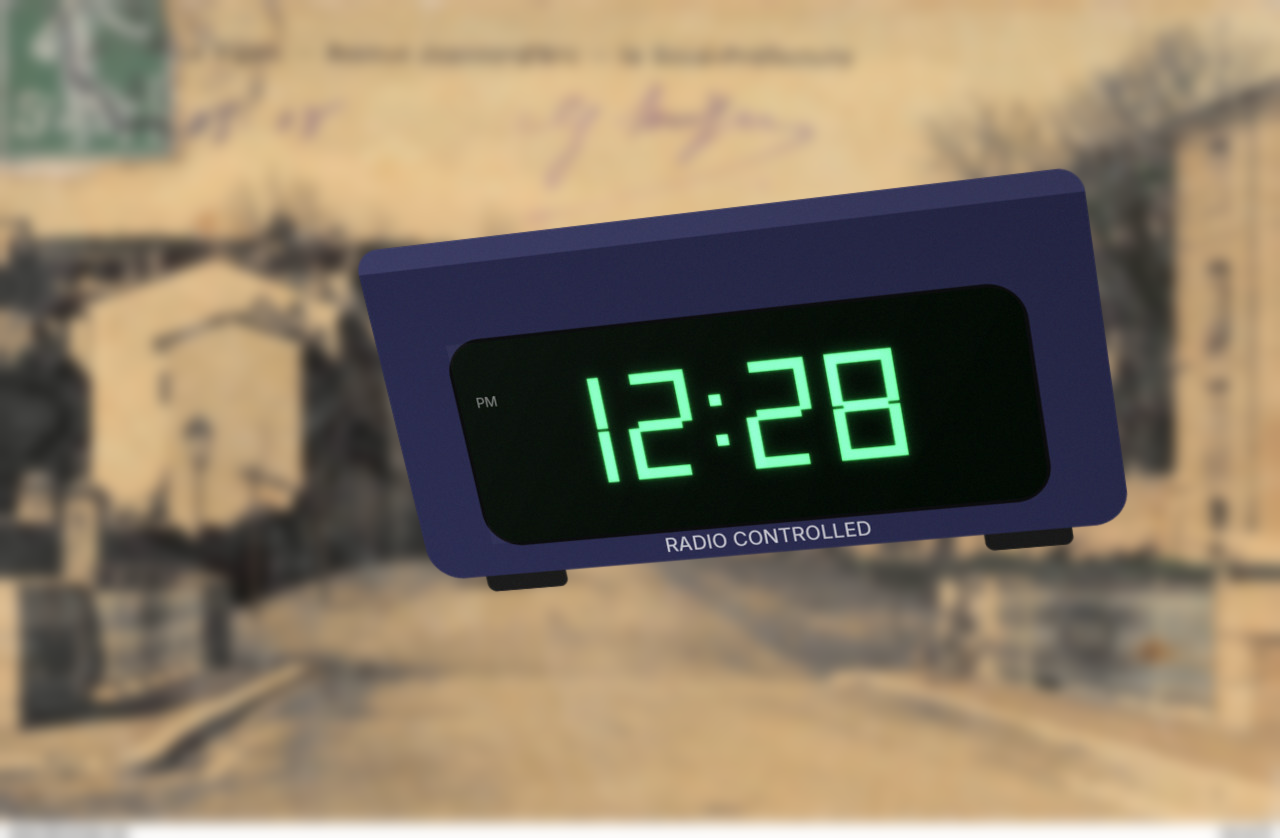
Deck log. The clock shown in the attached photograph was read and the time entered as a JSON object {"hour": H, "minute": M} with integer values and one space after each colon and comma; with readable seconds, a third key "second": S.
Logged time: {"hour": 12, "minute": 28}
